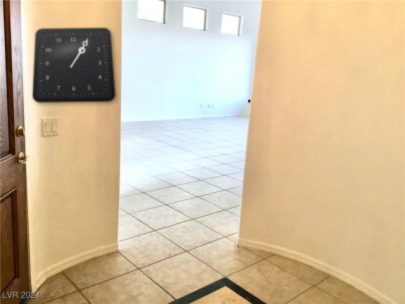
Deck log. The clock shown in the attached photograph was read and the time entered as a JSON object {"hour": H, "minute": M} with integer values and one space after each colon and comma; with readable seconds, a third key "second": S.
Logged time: {"hour": 1, "minute": 5}
